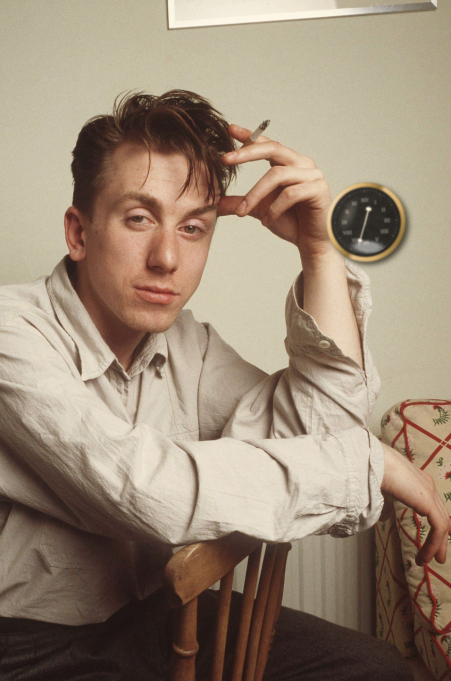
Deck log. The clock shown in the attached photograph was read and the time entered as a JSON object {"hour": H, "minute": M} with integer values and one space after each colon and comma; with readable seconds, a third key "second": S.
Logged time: {"hour": 12, "minute": 33}
